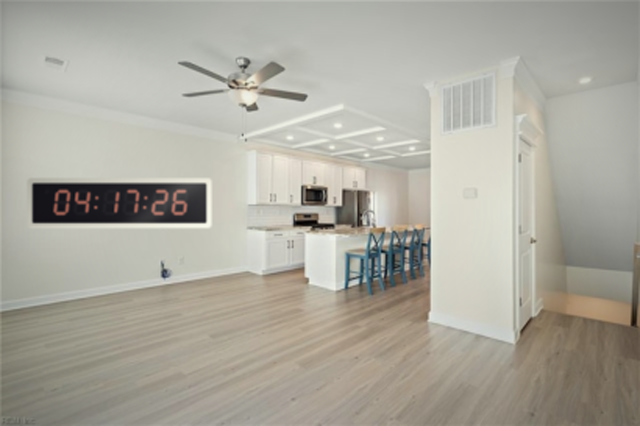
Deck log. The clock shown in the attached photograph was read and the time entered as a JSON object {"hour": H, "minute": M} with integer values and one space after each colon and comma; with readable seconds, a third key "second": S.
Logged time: {"hour": 4, "minute": 17, "second": 26}
